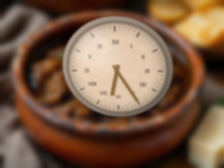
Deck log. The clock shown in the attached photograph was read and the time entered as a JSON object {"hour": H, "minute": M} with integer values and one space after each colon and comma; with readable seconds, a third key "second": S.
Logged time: {"hour": 6, "minute": 25}
